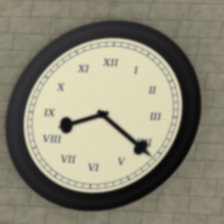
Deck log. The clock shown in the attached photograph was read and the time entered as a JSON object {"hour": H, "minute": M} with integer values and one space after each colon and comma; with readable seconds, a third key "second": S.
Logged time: {"hour": 8, "minute": 21}
